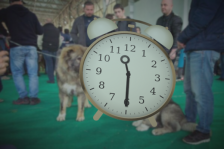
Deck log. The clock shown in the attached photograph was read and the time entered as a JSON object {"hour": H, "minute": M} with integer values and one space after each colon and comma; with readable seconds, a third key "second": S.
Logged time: {"hour": 11, "minute": 30}
